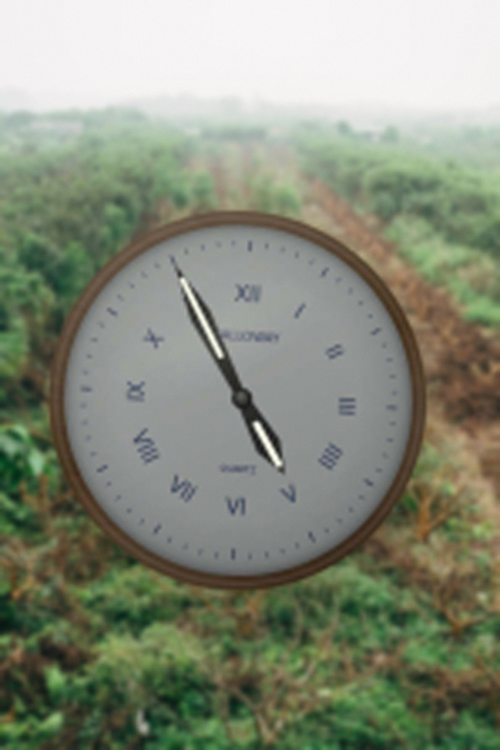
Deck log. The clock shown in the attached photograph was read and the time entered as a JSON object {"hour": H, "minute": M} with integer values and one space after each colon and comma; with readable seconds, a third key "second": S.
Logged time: {"hour": 4, "minute": 55}
